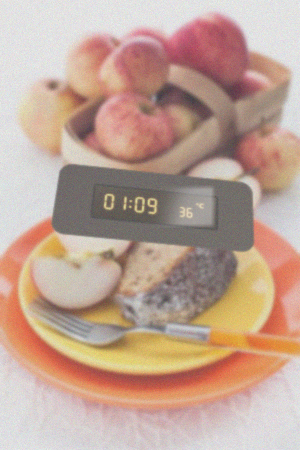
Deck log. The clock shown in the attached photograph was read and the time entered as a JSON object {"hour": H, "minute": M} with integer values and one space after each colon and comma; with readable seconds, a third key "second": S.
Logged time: {"hour": 1, "minute": 9}
